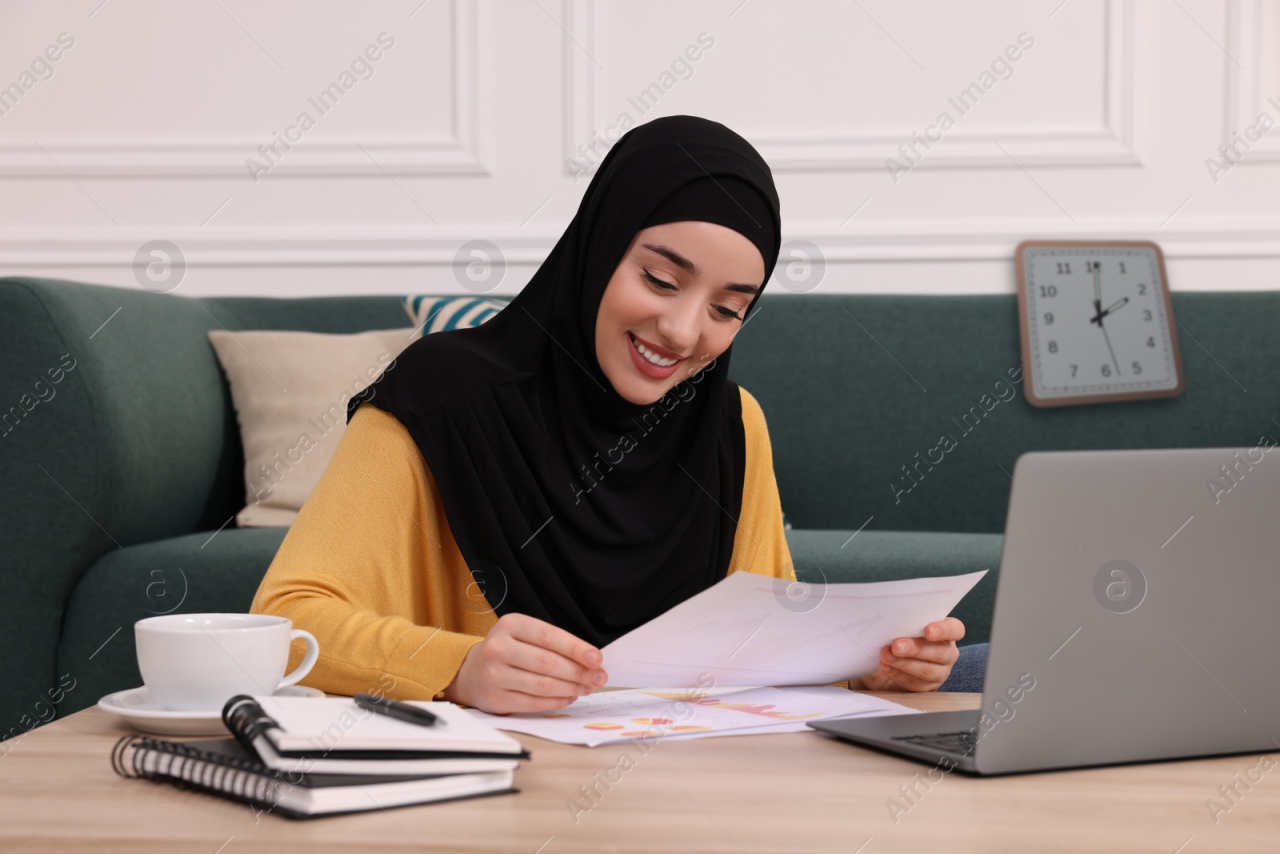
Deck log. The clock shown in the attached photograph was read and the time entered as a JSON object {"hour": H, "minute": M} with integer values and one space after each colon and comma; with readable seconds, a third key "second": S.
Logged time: {"hour": 2, "minute": 0, "second": 28}
